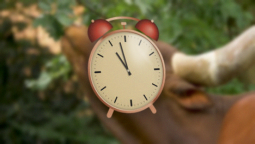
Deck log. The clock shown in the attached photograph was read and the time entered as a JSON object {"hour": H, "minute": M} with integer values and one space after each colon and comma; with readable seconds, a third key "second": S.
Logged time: {"hour": 10, "minute": 58}
